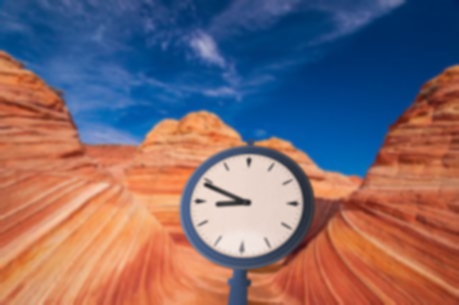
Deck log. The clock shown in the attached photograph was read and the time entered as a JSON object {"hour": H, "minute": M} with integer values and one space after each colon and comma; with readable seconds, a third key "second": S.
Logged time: {"hour": 8, "minute": 49}
